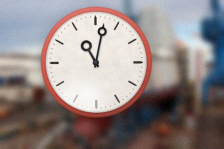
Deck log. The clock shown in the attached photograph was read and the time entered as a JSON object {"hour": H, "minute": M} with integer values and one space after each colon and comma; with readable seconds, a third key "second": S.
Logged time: {"hour": 11, "minute": 2}
